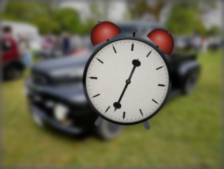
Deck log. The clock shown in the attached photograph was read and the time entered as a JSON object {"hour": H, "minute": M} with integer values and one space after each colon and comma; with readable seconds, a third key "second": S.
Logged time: {"hour": 12, "minute": 33}
